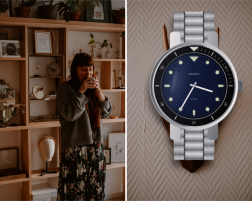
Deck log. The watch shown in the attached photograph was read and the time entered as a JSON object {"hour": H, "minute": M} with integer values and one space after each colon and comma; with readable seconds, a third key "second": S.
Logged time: {"hour": 3, "minute": 35}
